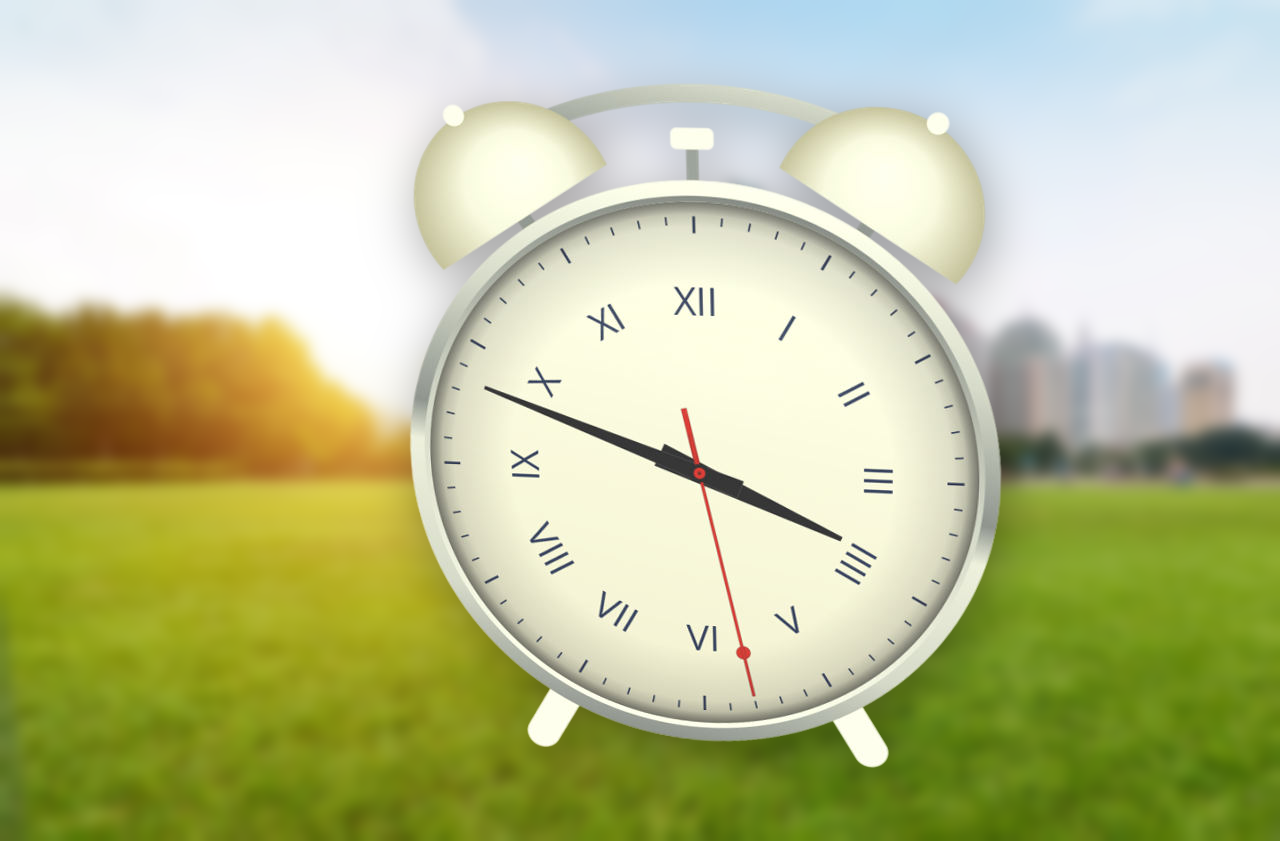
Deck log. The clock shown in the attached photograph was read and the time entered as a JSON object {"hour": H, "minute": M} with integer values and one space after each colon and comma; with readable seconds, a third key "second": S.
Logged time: {"hour": 3, "minute": 48, "second": 28}
